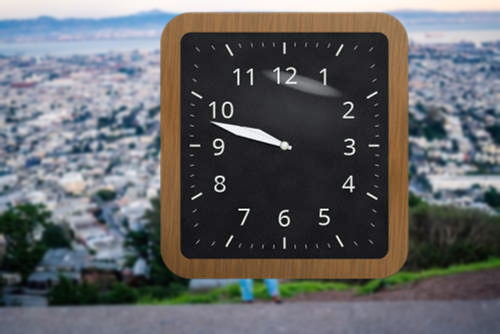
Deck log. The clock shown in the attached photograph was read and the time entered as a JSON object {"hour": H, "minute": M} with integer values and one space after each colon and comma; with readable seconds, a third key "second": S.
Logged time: {"hour": 9, "minute": 48}
